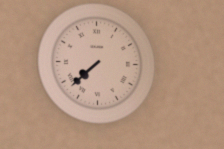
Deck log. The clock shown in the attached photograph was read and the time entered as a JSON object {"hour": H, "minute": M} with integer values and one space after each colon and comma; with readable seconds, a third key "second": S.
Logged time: {"hour": 7, "minute": 38}
